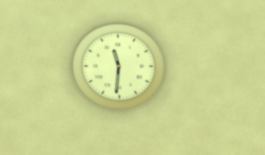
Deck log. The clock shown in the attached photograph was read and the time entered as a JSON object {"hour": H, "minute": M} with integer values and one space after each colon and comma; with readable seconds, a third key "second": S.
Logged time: {"hour": 11, "minute": 31}
